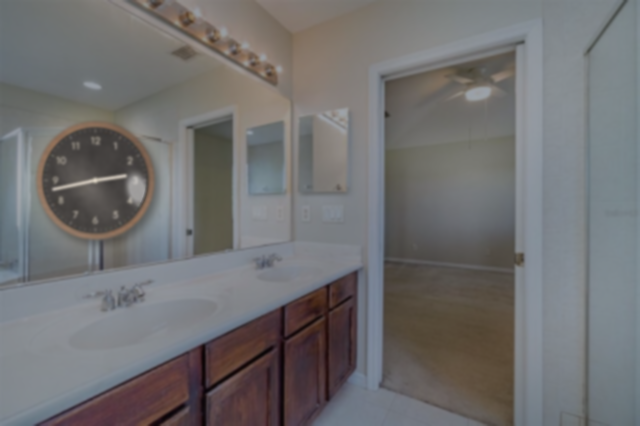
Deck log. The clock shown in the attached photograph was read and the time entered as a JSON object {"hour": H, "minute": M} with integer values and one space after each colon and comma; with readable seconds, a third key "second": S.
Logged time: {"hour": 2, "minute": 43}
